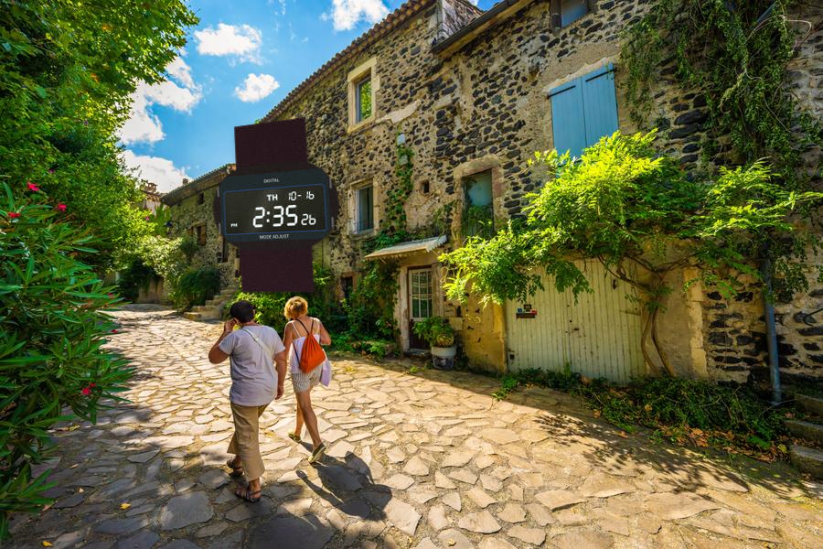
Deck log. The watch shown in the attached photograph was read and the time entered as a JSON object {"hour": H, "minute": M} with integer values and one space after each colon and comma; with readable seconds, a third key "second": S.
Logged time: {"hour": 2, "minute": 35, "second": 26}
